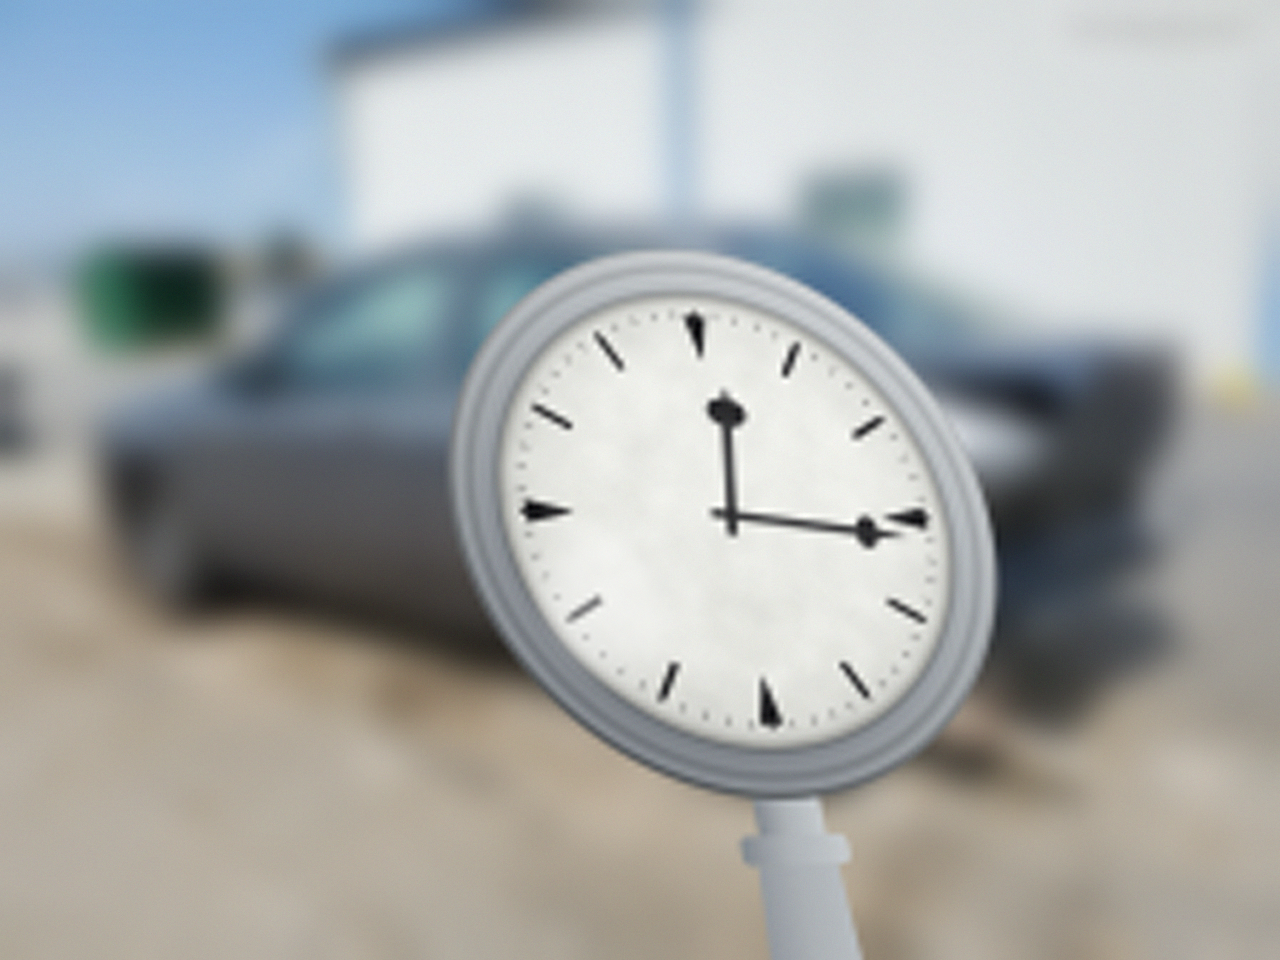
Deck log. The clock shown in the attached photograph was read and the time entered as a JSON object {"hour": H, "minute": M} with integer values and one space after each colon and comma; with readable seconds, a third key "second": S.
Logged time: {"hour": 12, "minute": 16}
